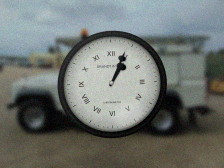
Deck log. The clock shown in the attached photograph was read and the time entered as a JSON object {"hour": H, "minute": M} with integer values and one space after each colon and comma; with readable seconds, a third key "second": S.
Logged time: {"hour": 1, "minute": 4}
